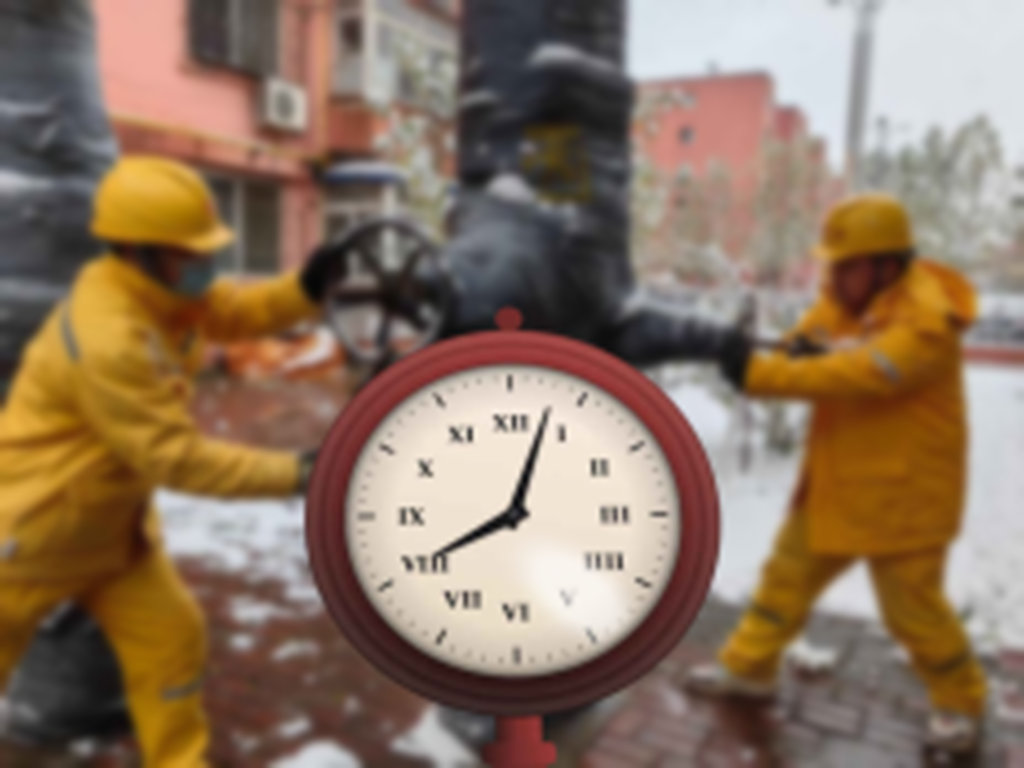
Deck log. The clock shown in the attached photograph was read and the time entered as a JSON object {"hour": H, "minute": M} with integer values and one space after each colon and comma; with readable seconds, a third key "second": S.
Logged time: {"hour": 8, "minute": 3}
